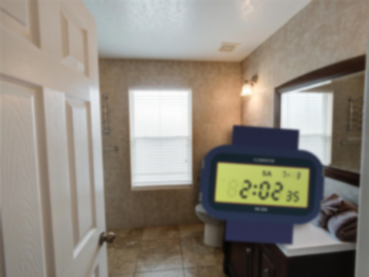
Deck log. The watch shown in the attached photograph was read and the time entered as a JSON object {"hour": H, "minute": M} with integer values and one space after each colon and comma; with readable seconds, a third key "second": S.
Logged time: {"hour": 2, "minute": 2}
